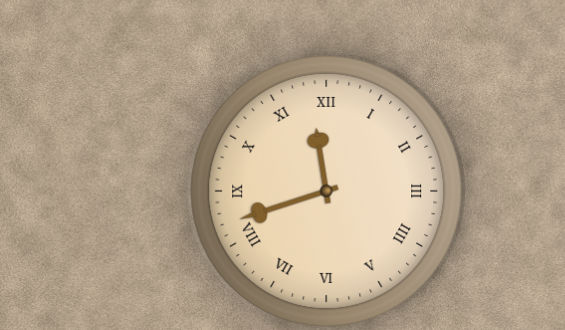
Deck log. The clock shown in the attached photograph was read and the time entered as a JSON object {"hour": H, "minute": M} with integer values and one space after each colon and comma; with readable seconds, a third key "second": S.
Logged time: {"hour": 11, "minute": 42}
